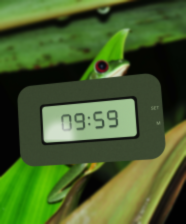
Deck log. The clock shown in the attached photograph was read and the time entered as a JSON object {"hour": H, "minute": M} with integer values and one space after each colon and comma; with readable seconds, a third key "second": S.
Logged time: {"hour": 9, "minute": 59}
